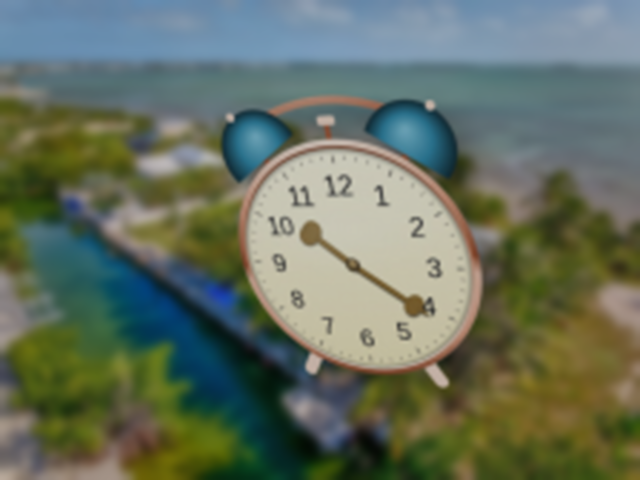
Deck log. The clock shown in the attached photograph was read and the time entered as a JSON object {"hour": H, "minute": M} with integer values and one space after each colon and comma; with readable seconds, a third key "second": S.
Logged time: {"hour": 10, "minute": 21}
